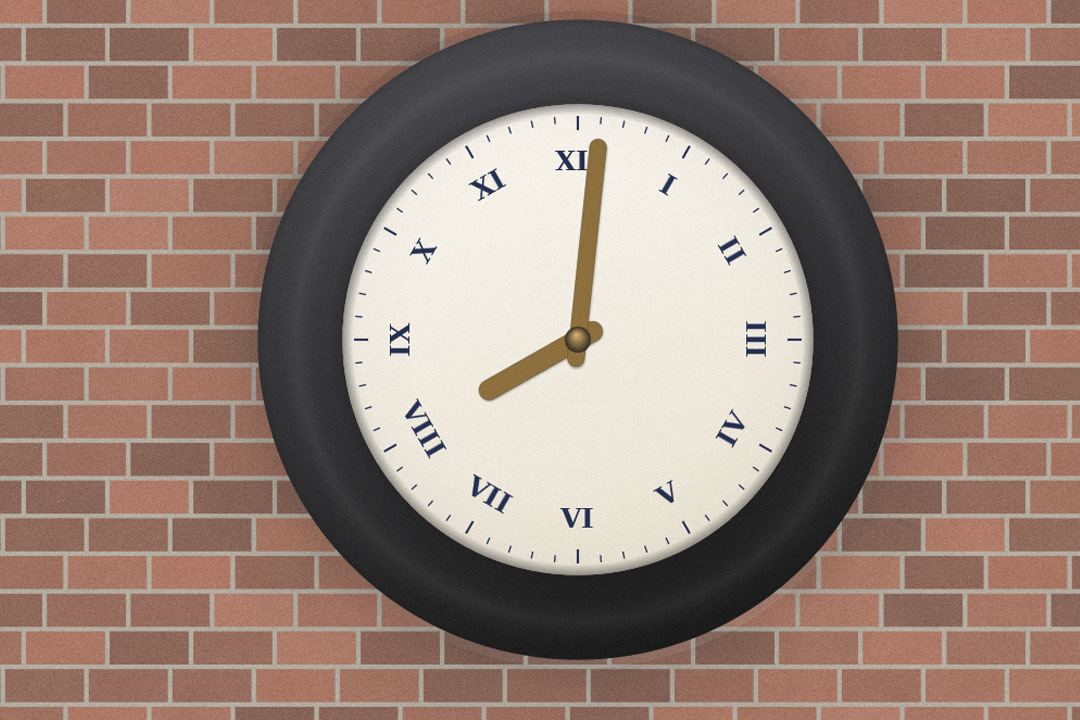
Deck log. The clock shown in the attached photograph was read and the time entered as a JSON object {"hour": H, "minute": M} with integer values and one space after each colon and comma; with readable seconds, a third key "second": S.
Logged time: {"hour": 8, "minute": 1}
